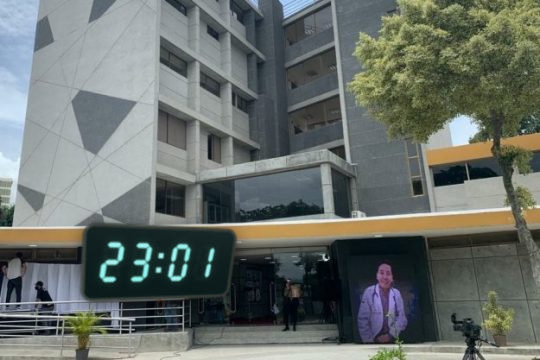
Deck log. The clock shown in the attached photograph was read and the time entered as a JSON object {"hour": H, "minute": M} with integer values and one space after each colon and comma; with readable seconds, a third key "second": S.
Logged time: {"hour": 23, "minute": 1}
